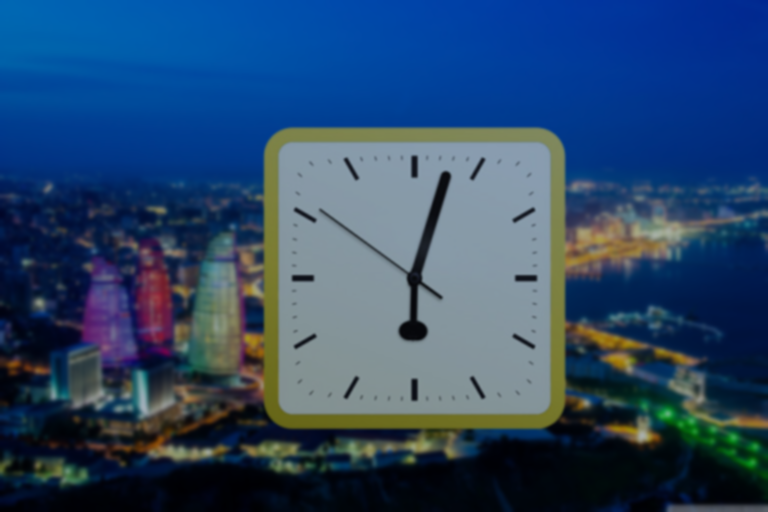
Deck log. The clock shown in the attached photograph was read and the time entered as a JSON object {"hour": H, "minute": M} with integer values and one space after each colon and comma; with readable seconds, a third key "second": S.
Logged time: {"hour": 6, "minute": 2, "second": 51}
